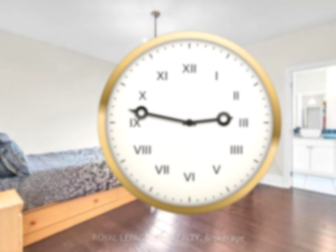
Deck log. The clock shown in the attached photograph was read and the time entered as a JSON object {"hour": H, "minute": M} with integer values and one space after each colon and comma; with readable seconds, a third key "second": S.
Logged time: {"hour": 2, "minute": 47}
